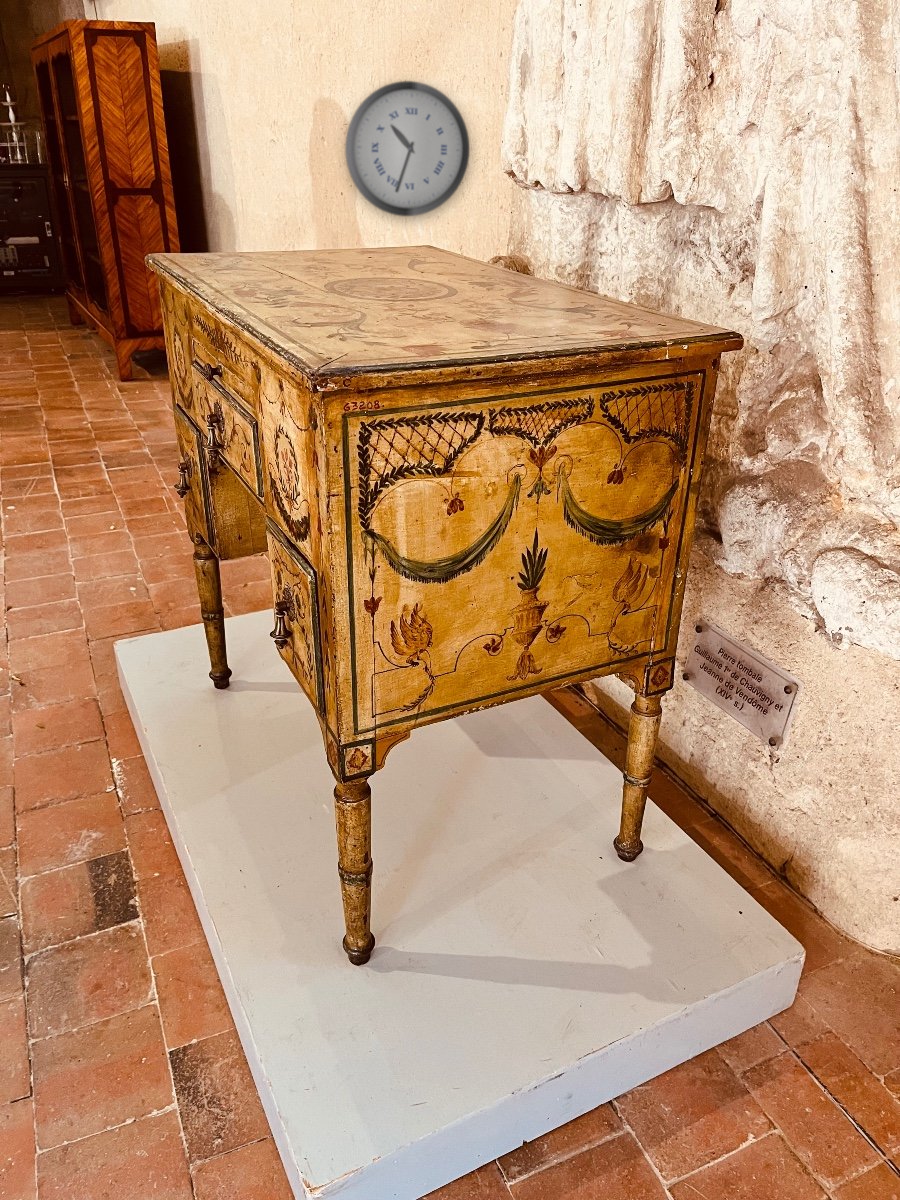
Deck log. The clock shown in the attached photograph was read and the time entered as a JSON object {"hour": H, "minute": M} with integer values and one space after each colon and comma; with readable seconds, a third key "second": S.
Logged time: {"hour": 10, "minute": 33}
